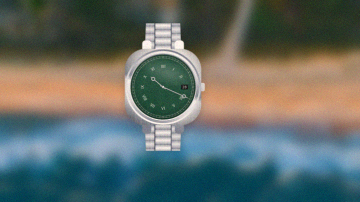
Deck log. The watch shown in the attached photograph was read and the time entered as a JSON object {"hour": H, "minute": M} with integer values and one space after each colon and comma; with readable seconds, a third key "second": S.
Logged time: {"hour": 10, "minute": 19}
